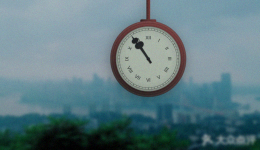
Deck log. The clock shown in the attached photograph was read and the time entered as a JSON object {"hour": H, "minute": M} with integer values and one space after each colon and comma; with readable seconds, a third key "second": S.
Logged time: {"hour": 10, "minute": 54}
